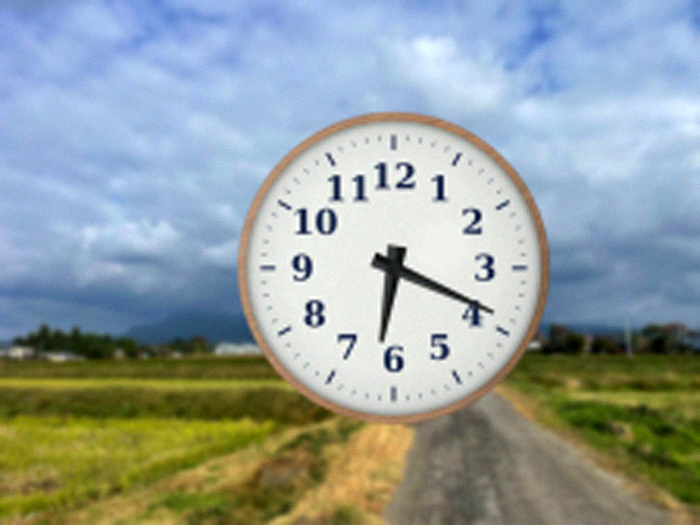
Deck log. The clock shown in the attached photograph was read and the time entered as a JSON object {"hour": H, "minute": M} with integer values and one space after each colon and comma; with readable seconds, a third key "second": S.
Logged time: {"hour": 6, "minute": 19}
